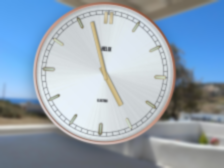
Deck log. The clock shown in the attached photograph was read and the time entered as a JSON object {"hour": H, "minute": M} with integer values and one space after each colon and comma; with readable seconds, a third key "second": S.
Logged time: {"hour": 4, "minute": 57}
